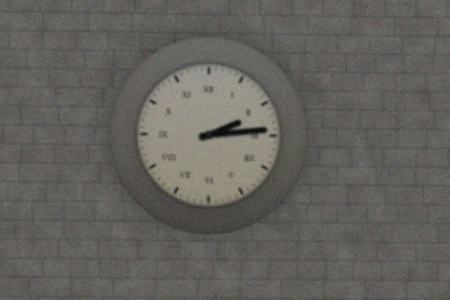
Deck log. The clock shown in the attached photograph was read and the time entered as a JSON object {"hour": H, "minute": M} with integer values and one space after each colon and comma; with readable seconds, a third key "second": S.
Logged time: {"hour": 2, "minute": 14}
